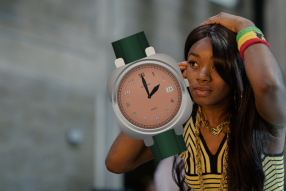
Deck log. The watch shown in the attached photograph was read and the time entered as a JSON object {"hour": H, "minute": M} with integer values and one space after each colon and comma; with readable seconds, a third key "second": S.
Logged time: {"hour": 2, "minute": 0}
